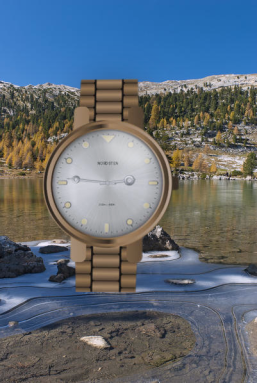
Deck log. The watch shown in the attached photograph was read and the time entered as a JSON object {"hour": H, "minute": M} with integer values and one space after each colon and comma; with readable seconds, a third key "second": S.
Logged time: {"hour": 2, "minute": 46}
